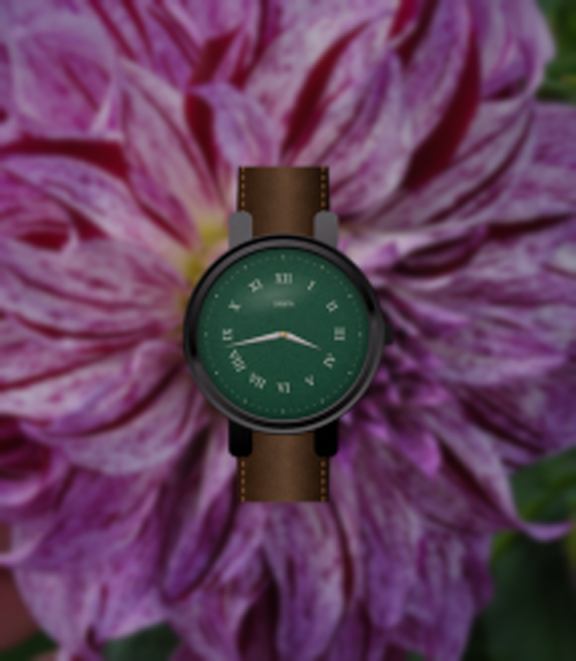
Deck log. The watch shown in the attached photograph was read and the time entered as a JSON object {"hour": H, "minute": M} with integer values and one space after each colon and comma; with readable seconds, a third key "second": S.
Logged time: {"hour": 3, "minute": 43}
